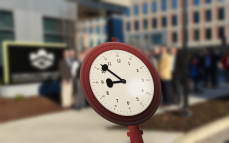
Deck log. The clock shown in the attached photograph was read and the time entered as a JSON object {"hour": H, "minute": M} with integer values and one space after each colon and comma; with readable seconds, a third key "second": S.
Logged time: {"hour": 8, "minute": 52}
